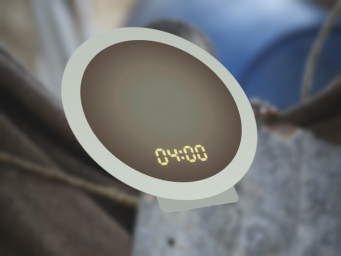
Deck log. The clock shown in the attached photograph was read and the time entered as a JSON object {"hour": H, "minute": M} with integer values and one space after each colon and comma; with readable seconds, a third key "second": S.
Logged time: {"hour": 4, "minute": 0}
